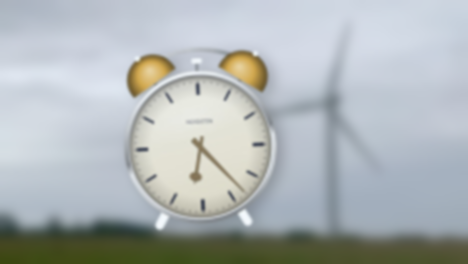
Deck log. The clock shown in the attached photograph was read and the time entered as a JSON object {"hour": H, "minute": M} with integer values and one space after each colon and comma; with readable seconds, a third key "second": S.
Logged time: {"hour": 6, "minute": 23}
